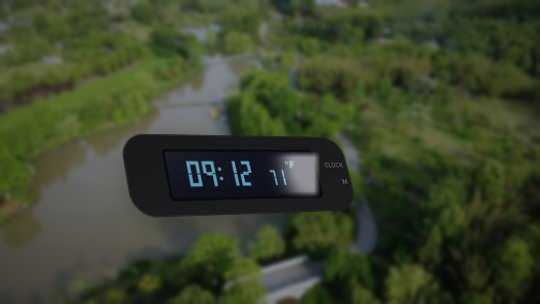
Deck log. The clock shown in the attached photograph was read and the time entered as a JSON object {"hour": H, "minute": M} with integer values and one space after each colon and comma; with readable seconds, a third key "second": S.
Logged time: {"hour": 9, "minute": 12}
